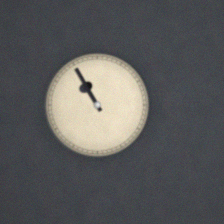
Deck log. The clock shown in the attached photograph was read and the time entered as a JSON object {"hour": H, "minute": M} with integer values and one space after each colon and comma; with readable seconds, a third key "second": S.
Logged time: {"hour": 10, "minute": 55}
